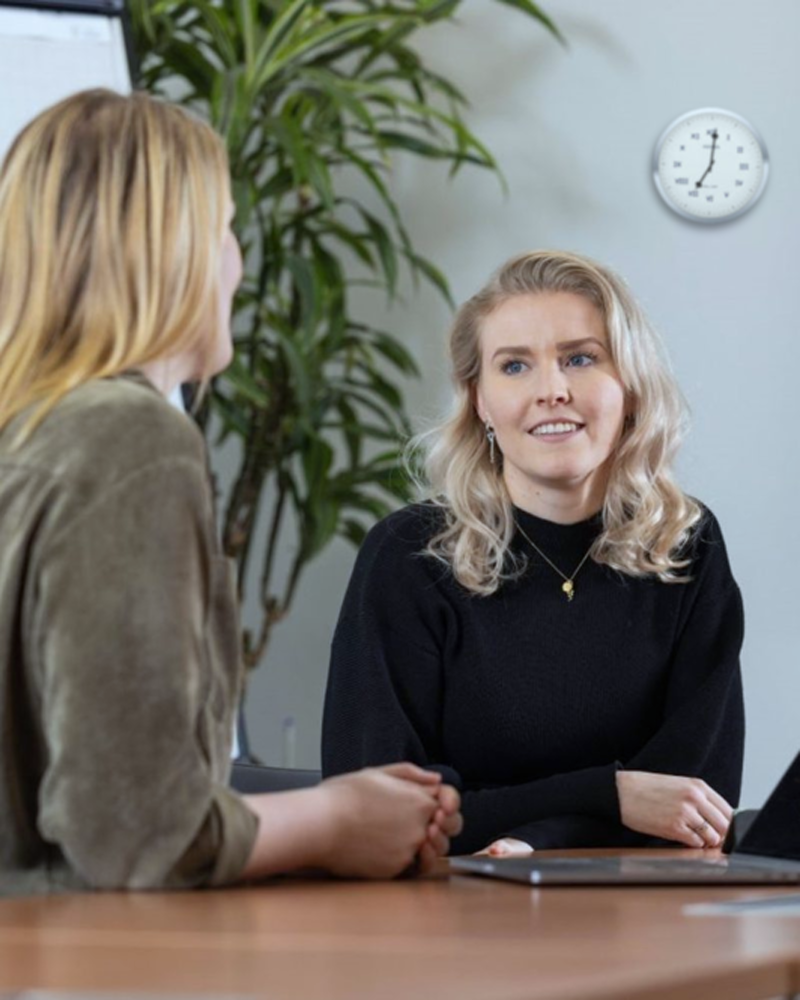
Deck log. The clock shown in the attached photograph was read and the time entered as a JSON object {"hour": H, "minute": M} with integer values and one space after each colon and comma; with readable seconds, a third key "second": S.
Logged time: {"hour": 7, "minute": 1}
